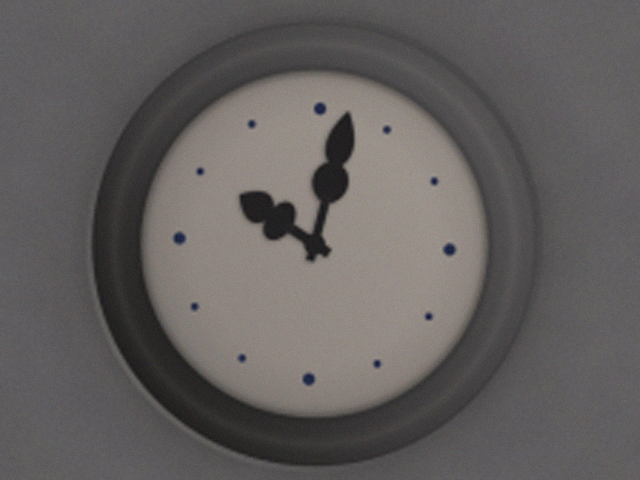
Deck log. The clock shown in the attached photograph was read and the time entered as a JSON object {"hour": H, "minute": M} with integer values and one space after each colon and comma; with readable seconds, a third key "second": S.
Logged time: {"hour": 10, "minute": 2}
